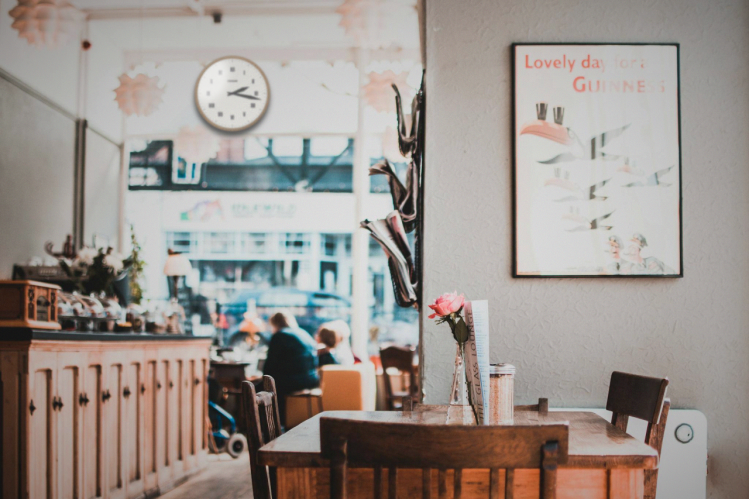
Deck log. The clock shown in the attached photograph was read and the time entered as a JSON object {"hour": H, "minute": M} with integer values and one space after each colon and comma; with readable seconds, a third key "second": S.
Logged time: {"hour": 2, "minute": 17}
